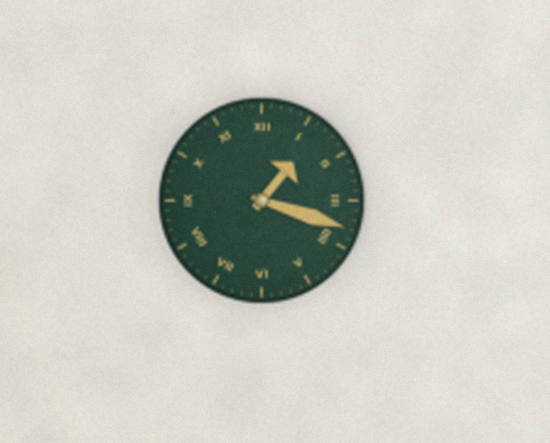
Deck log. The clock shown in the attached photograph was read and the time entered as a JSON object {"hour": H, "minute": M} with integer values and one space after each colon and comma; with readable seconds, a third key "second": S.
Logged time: {"hour": 1, "minute": 18}
